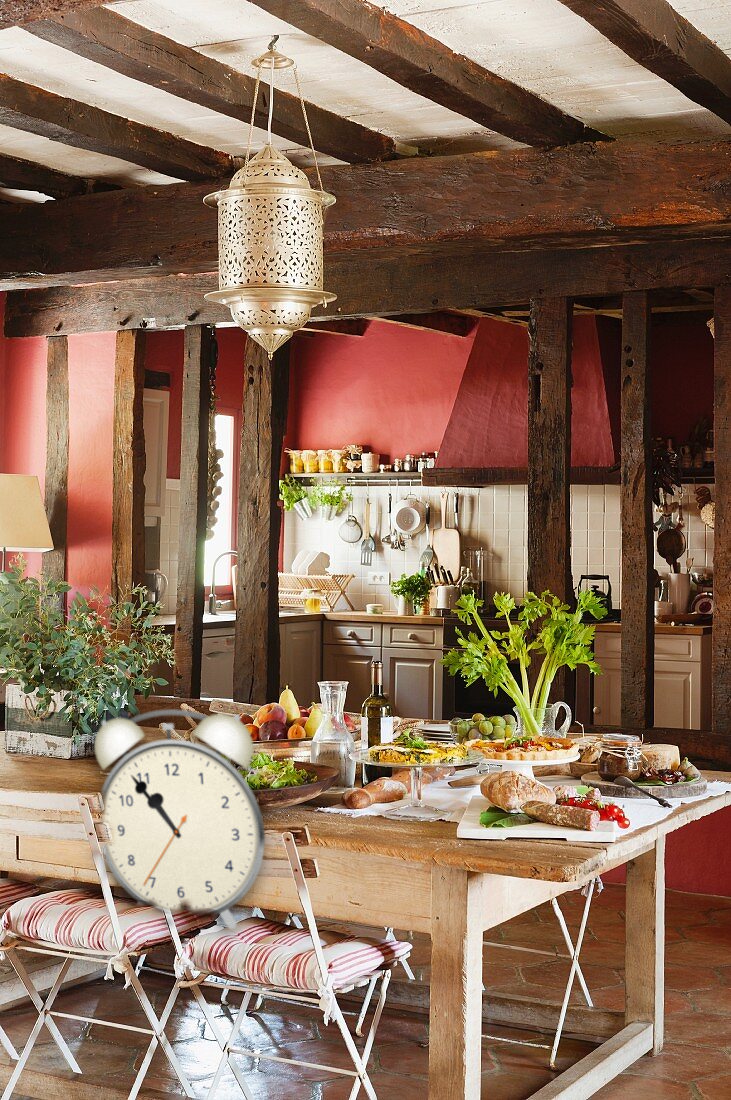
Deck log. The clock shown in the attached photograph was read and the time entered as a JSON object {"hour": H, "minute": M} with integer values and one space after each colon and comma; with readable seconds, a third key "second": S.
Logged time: {"hour": 10, "minute": 53, "second": 36}
